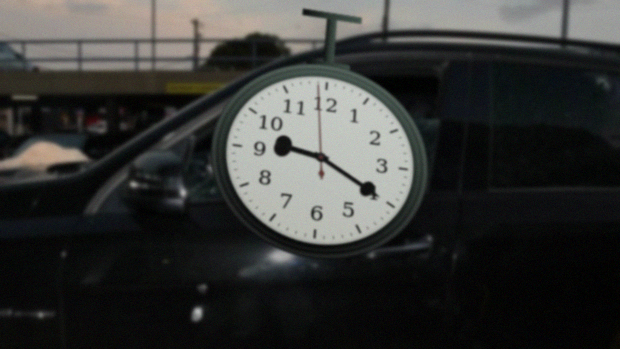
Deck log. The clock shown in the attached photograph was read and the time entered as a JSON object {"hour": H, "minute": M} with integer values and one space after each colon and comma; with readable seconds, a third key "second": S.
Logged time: {"hour": 9, "minute": 19, "second": 59}
